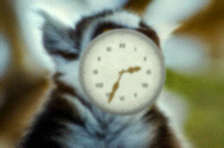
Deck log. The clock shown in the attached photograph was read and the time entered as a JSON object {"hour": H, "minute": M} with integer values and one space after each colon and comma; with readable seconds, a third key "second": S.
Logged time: {"hour": 2, "minute": 34}
